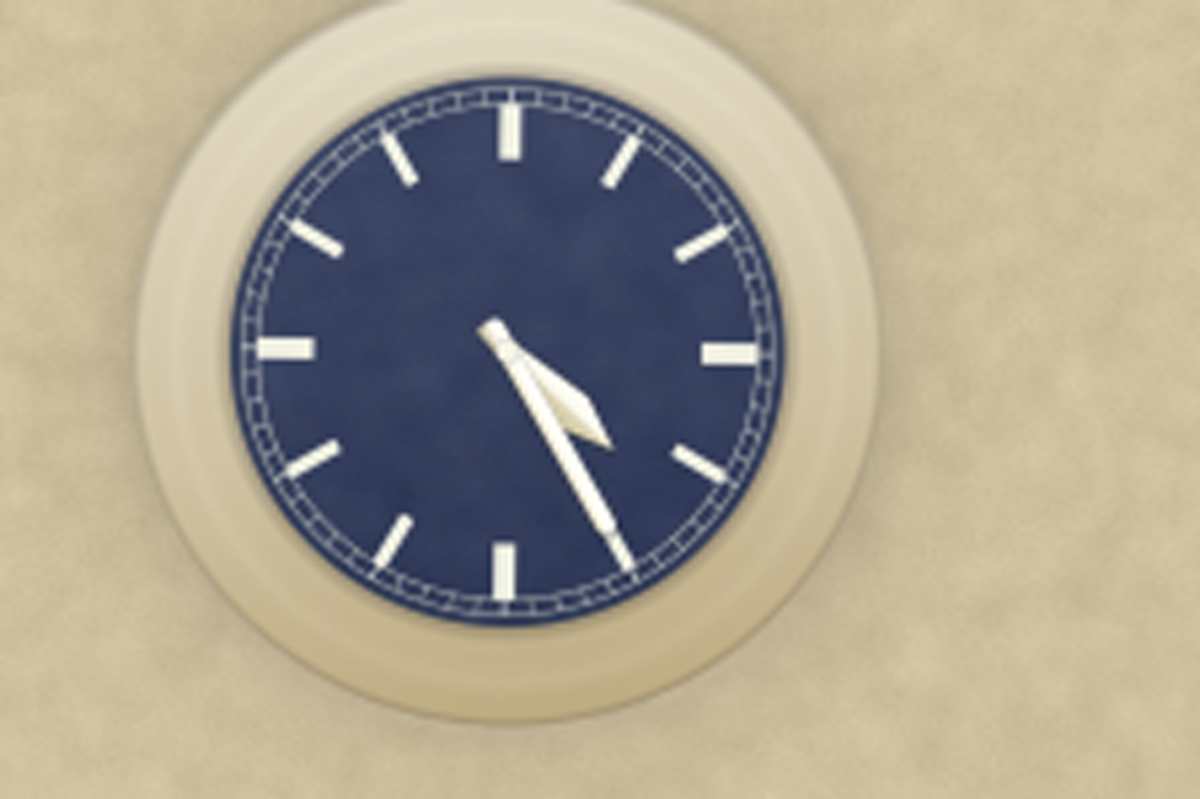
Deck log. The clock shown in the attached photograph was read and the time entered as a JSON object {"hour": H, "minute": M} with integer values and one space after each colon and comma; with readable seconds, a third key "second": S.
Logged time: {"hour": 4, "minute": 25}
